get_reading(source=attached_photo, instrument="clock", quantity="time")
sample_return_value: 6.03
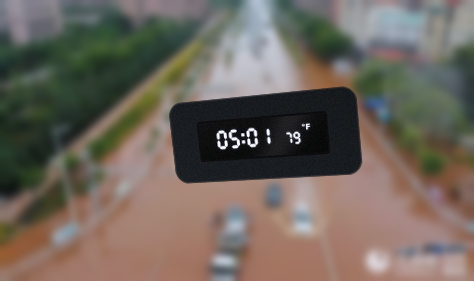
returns 5.01
